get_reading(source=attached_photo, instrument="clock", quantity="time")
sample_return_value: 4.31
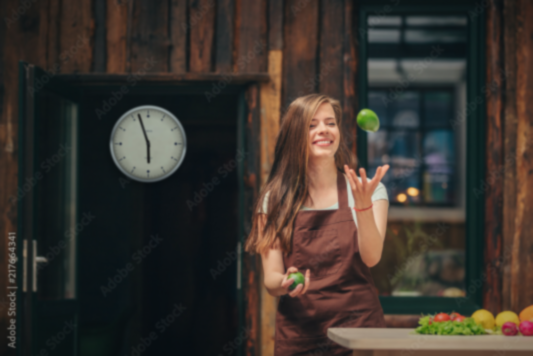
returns 5.57
